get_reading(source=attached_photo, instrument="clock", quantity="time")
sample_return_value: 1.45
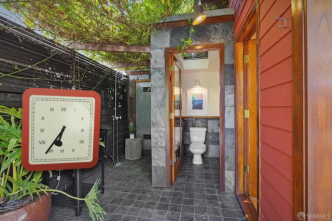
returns 6.36
